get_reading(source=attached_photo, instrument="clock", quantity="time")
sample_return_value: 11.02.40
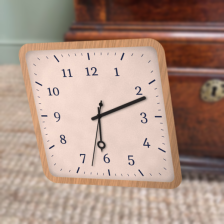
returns 6.11.33
